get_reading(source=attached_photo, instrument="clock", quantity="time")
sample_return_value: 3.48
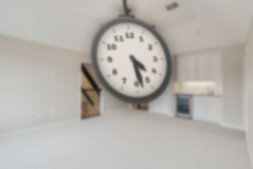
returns 4.28
